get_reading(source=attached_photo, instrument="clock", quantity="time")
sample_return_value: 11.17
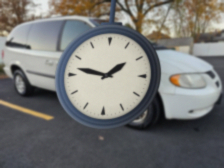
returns 1.47
